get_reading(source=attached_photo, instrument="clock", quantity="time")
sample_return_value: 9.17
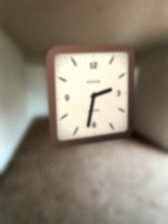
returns 2.32
